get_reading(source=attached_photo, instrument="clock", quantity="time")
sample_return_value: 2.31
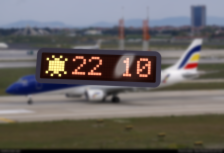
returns 22.10
